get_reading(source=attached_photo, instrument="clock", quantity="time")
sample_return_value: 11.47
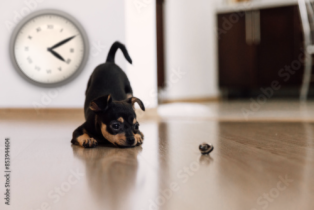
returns 4.10
